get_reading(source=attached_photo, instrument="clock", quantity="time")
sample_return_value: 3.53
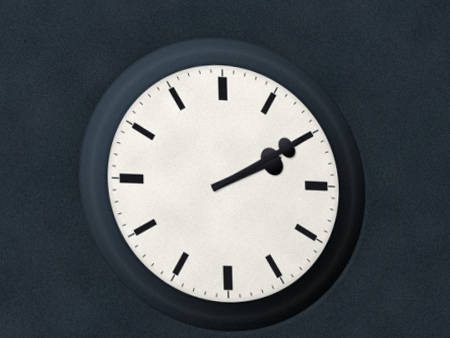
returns 2.10
